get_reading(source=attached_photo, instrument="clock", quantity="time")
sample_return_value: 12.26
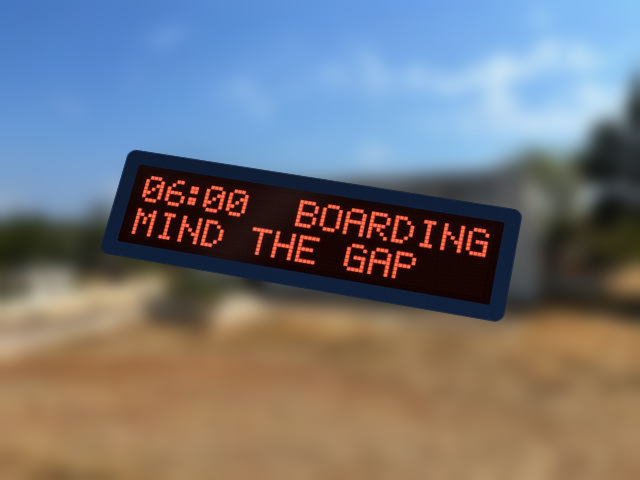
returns 6.00
